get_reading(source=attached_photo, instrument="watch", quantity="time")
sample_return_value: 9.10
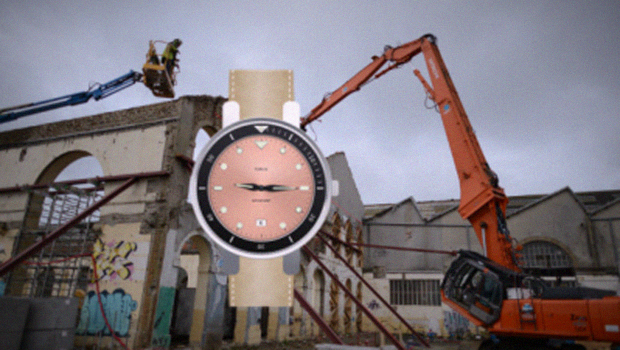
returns 9.15
